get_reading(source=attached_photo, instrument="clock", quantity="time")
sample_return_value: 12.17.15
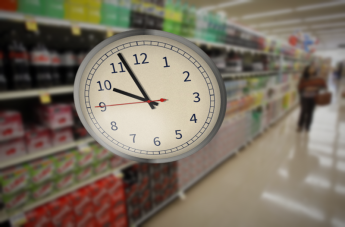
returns 9.56.45
